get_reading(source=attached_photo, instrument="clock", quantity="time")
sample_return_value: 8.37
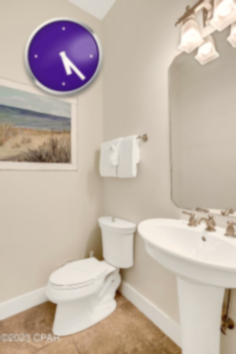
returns 5.23
